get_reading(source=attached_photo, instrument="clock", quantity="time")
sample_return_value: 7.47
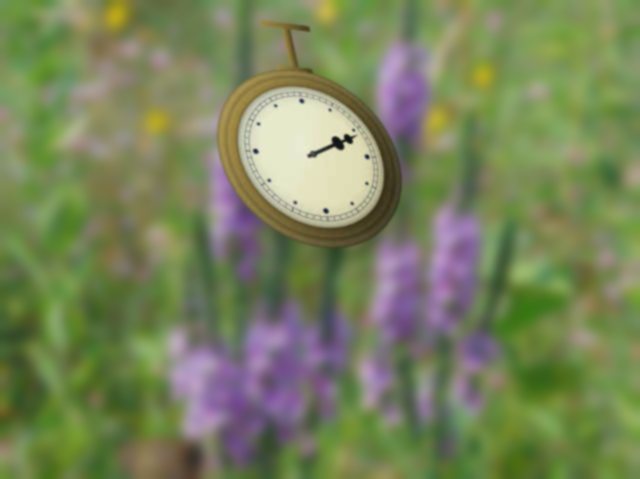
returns 2.11
